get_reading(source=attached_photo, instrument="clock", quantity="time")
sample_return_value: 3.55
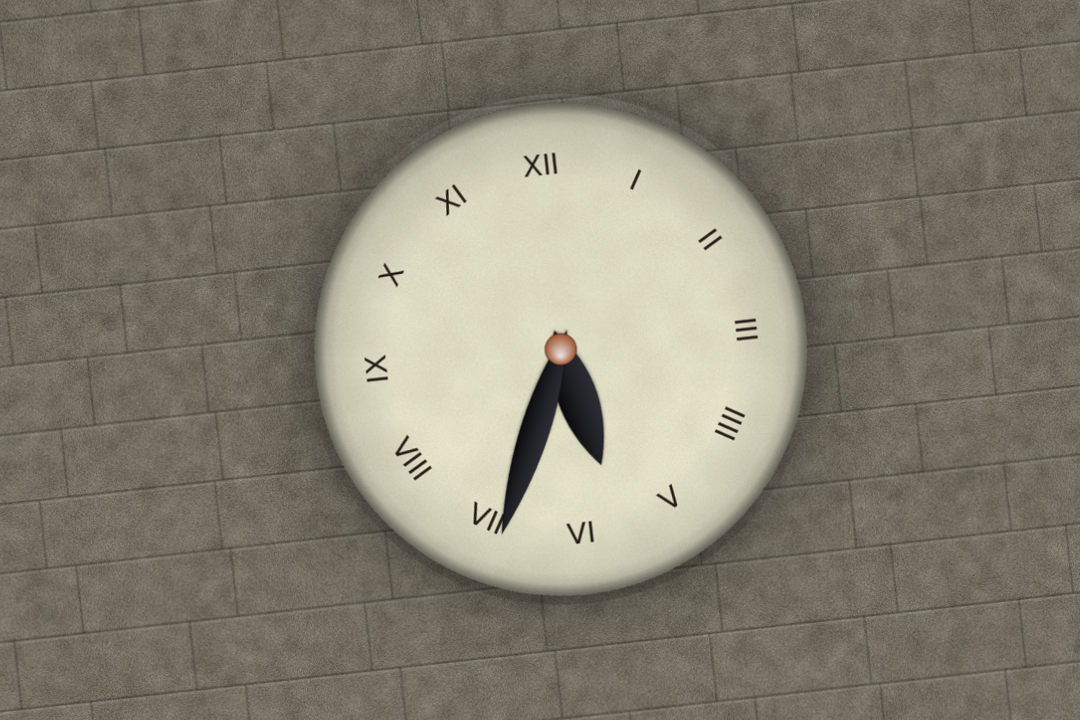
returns 5.34
